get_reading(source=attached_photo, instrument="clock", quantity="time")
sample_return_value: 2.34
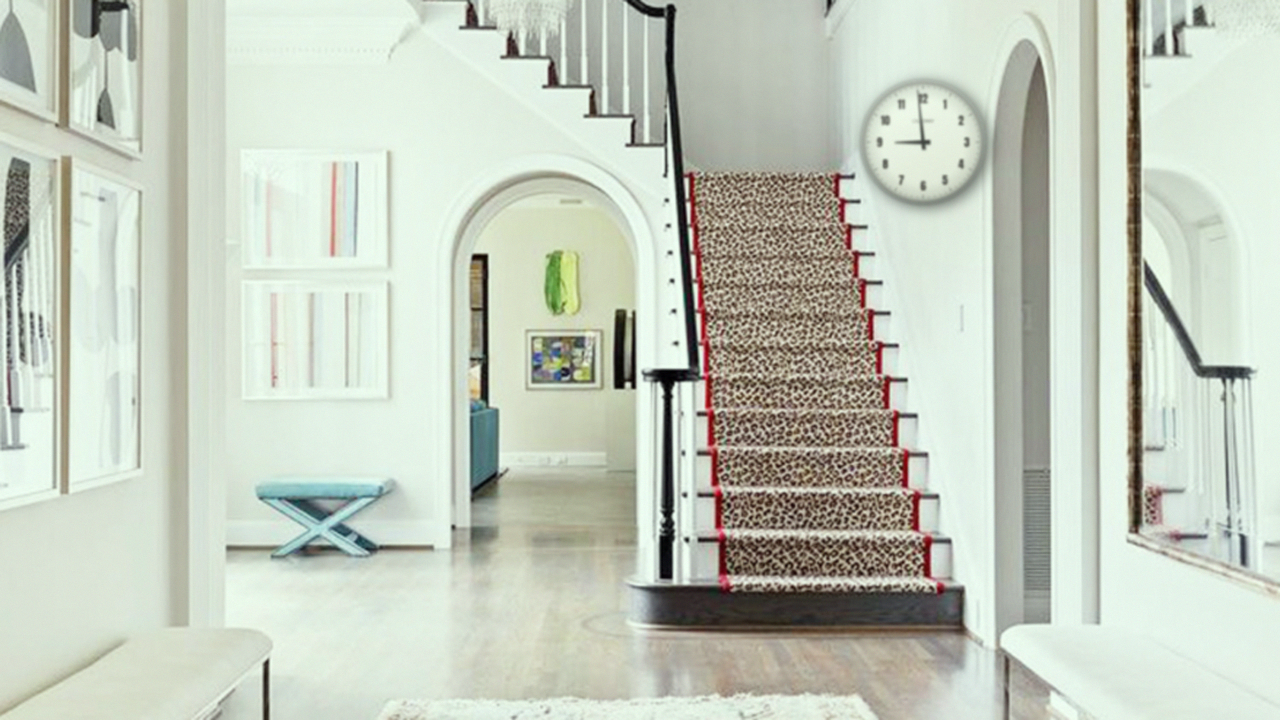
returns 8.59
